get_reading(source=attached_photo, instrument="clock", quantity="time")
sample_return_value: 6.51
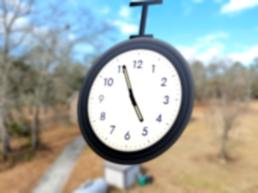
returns 4.56
